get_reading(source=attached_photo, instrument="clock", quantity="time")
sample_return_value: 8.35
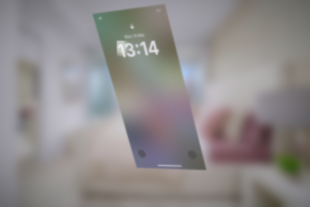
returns 13.14
